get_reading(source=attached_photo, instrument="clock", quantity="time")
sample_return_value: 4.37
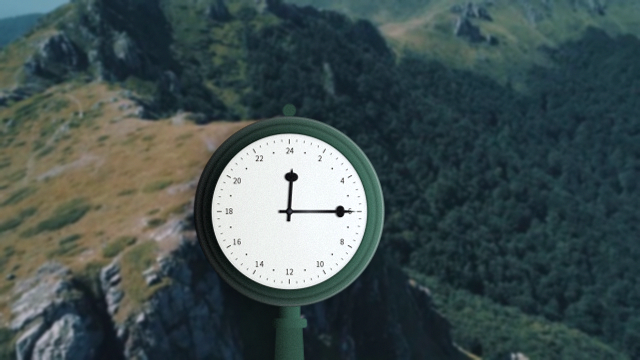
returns 0.15
